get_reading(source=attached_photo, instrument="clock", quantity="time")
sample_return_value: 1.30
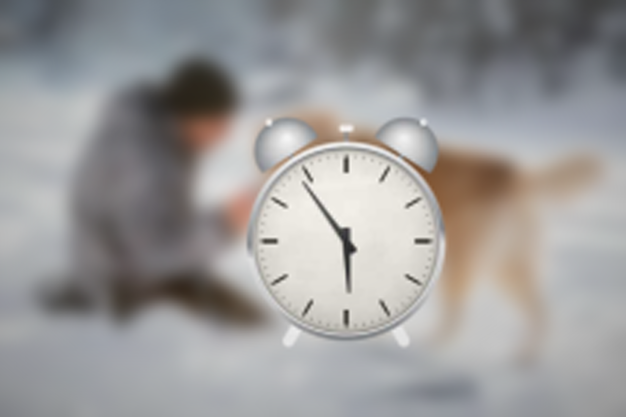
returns 5.54
